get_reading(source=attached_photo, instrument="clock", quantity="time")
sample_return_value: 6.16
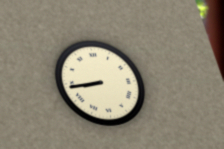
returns 8.44
